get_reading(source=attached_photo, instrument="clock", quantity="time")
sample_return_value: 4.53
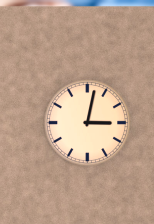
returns 3.02
